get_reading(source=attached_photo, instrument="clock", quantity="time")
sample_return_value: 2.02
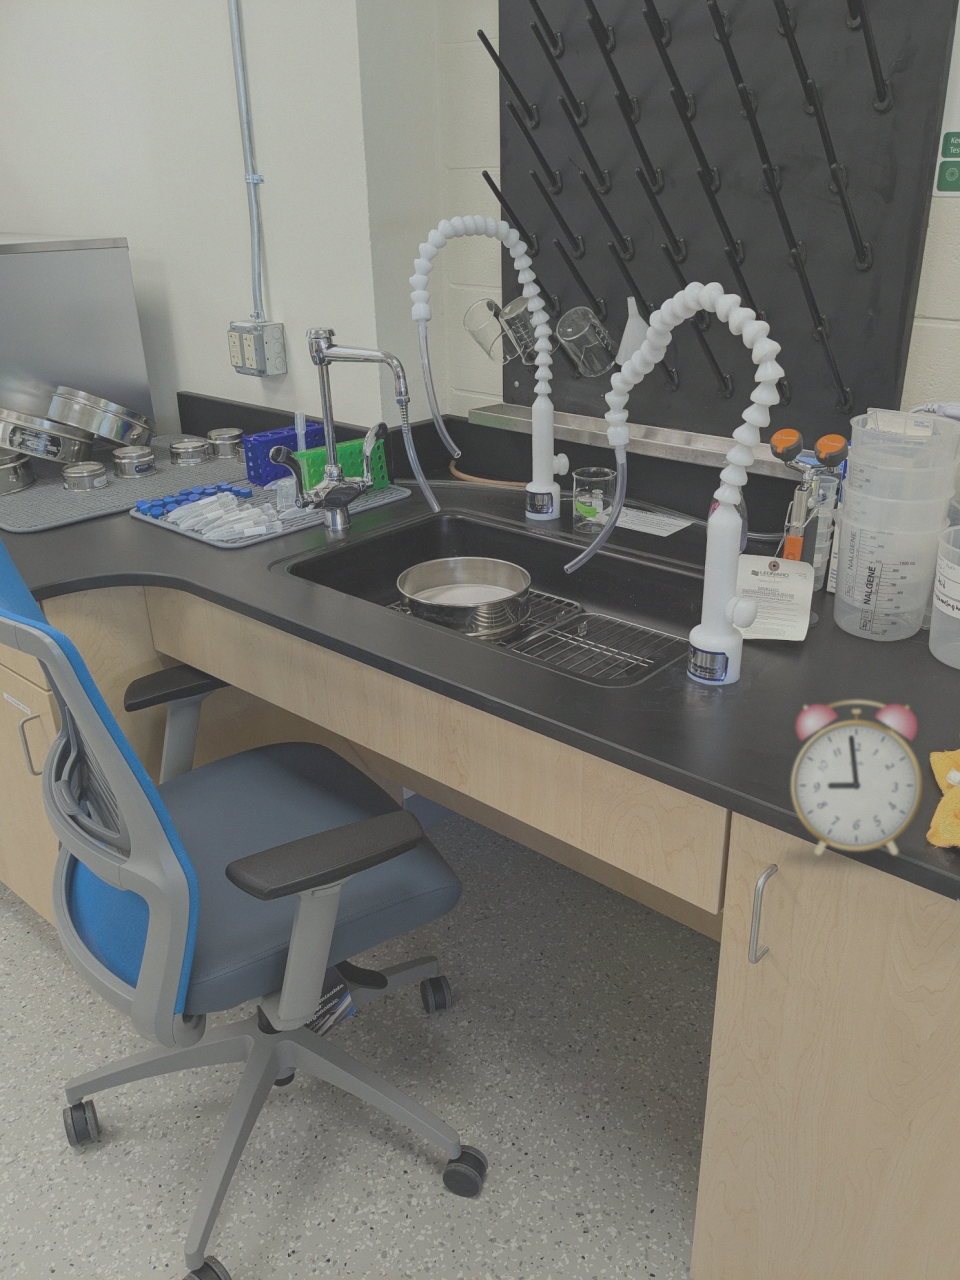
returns 8.59
